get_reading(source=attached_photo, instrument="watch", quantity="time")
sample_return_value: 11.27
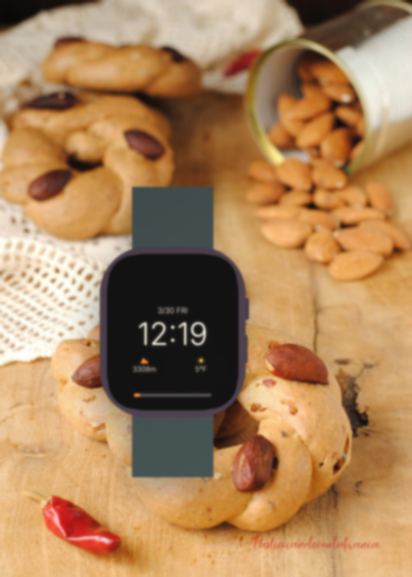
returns 12.19
